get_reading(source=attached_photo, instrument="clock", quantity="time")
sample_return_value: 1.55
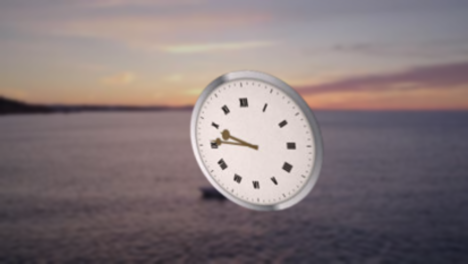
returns 9.46
